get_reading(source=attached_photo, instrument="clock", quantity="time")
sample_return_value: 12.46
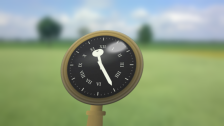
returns 11.25
